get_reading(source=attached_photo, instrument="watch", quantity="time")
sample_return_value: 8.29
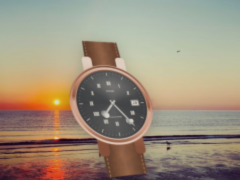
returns 7.24
